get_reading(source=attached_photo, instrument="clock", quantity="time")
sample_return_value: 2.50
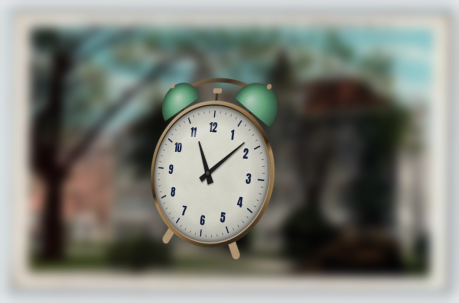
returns 11.08
